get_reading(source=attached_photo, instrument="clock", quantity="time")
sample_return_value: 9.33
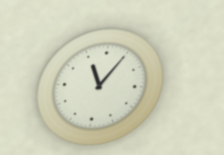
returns 11.05
